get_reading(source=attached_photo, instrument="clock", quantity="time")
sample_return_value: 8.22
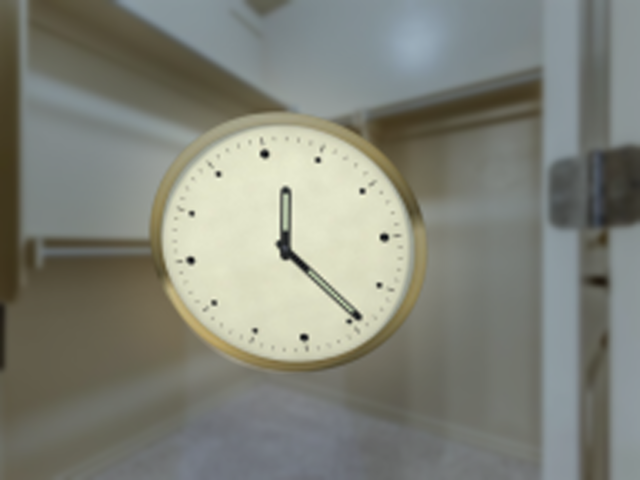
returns 12.24
